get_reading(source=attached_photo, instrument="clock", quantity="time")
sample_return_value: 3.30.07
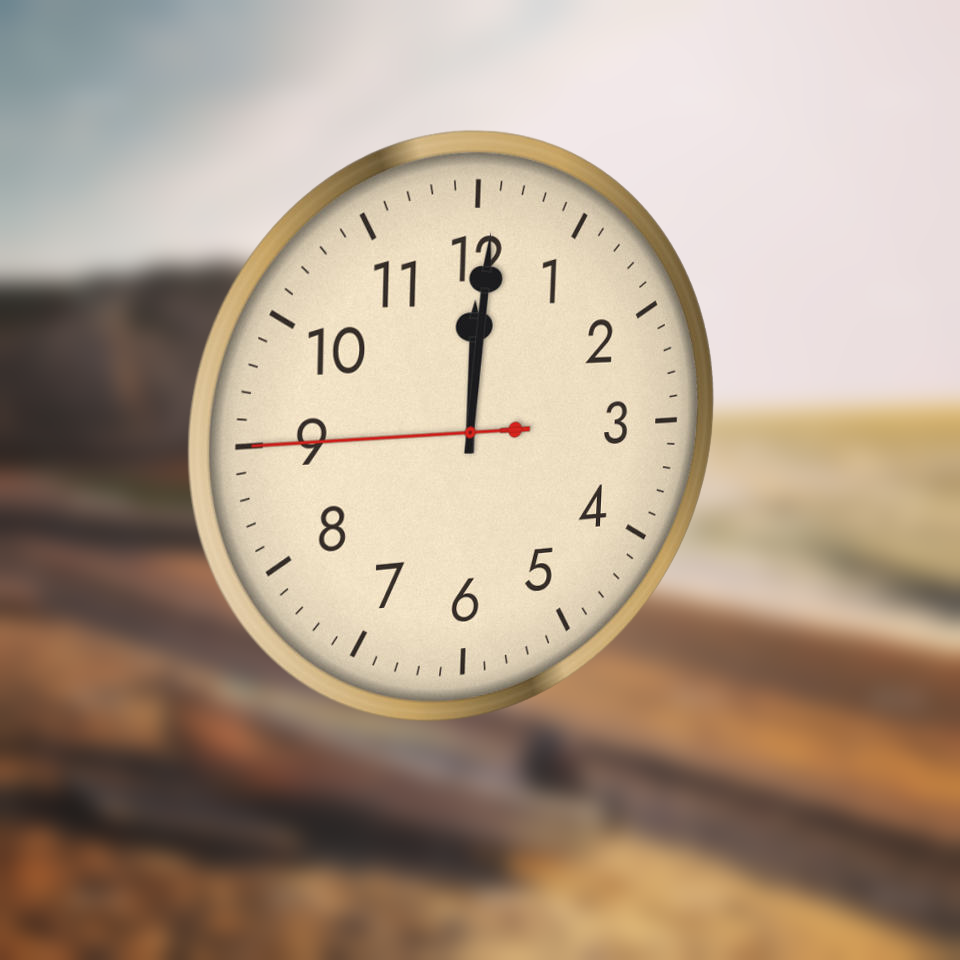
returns 12.00.45
